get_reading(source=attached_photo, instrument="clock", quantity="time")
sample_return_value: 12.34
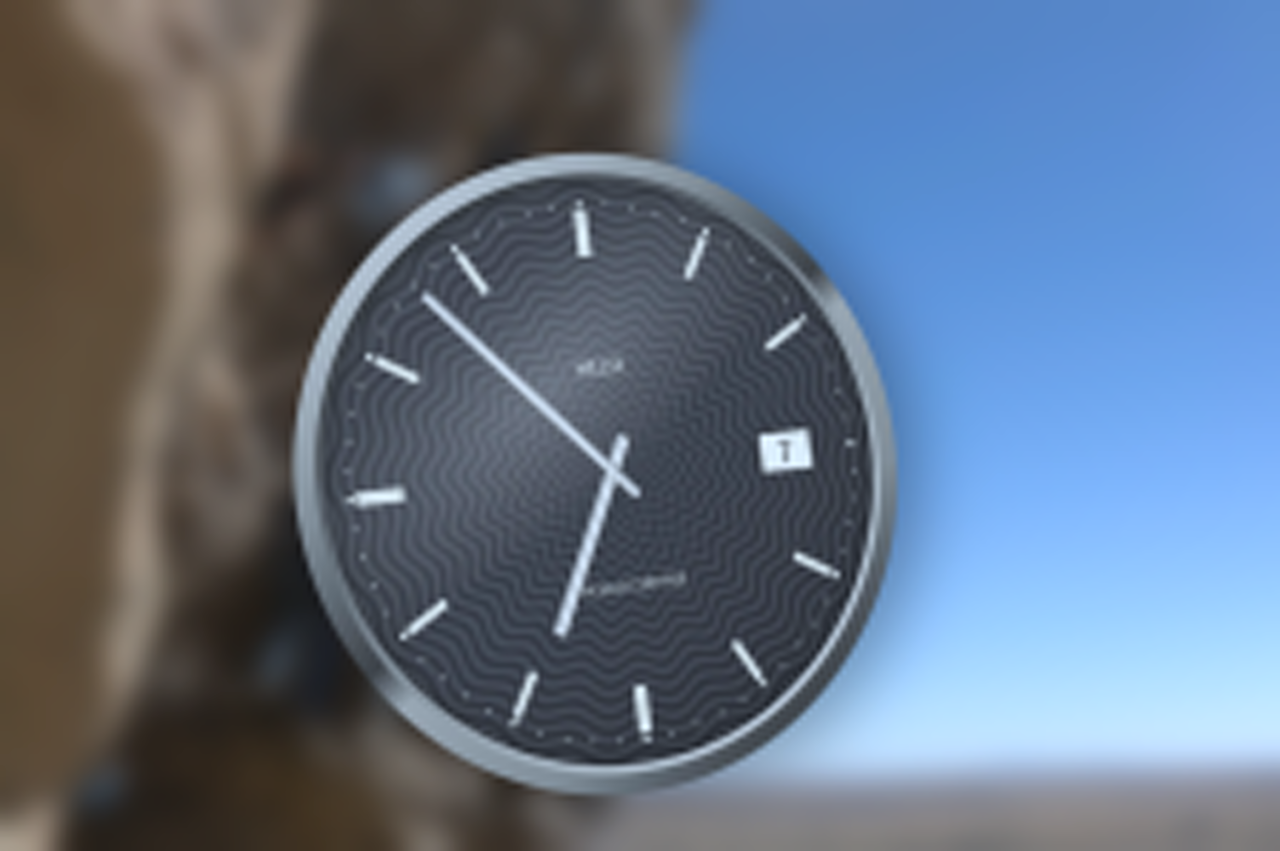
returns 6.53
